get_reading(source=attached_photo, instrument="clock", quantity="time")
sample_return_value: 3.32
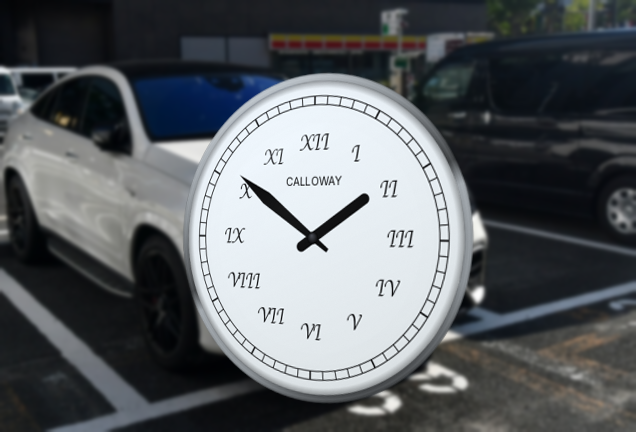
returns 1.51
